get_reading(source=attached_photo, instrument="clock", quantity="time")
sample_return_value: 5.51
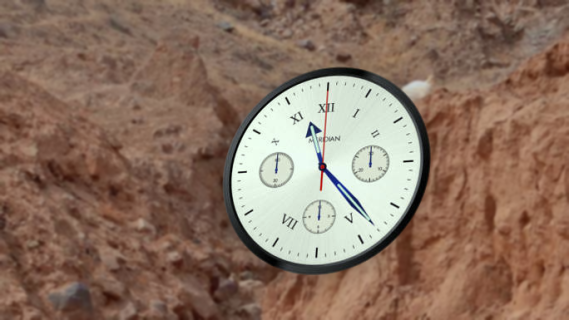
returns 11.23
